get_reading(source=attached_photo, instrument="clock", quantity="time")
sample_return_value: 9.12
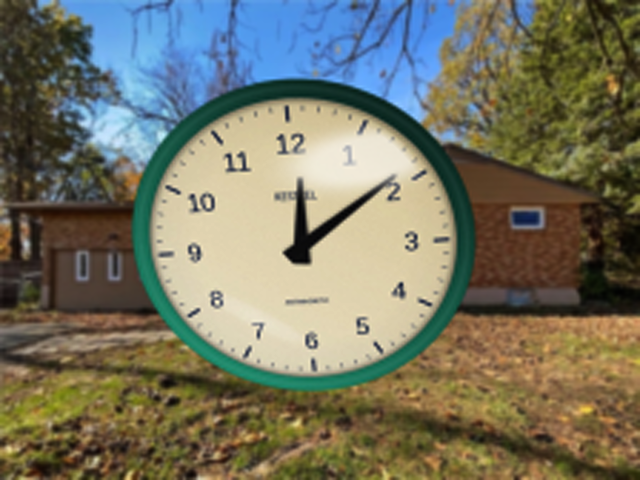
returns 12.09
